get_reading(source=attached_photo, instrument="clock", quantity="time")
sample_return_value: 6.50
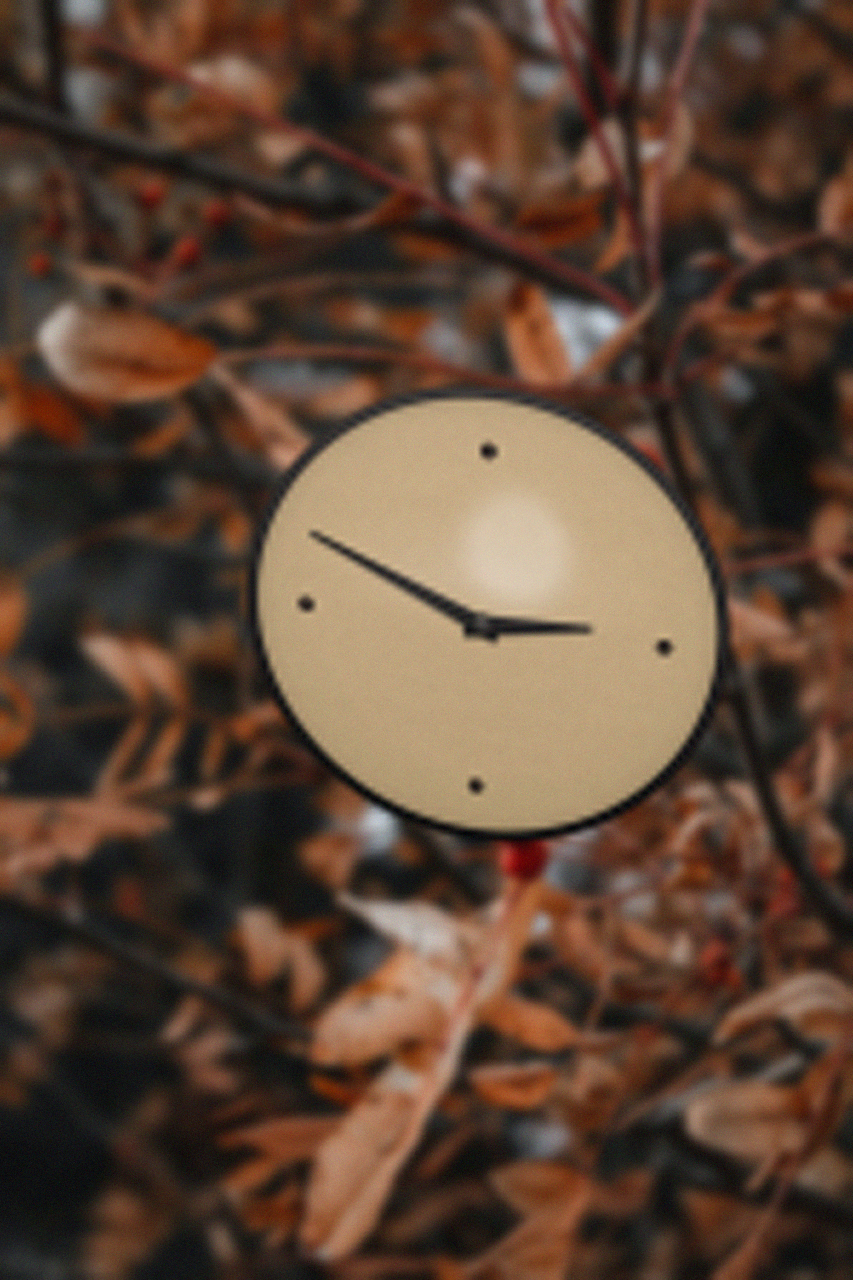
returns 2.49
